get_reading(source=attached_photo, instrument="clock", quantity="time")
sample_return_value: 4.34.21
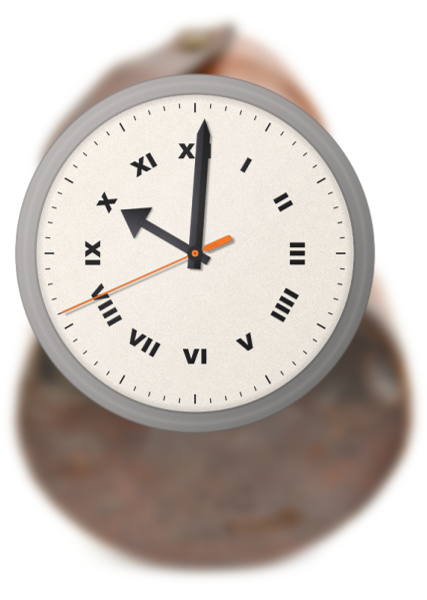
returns 10.00.41
